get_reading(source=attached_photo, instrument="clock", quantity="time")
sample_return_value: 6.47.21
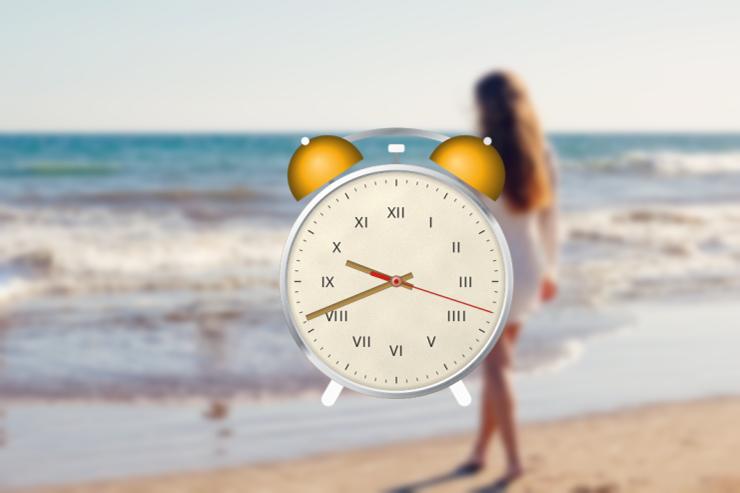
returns 9.41.18
